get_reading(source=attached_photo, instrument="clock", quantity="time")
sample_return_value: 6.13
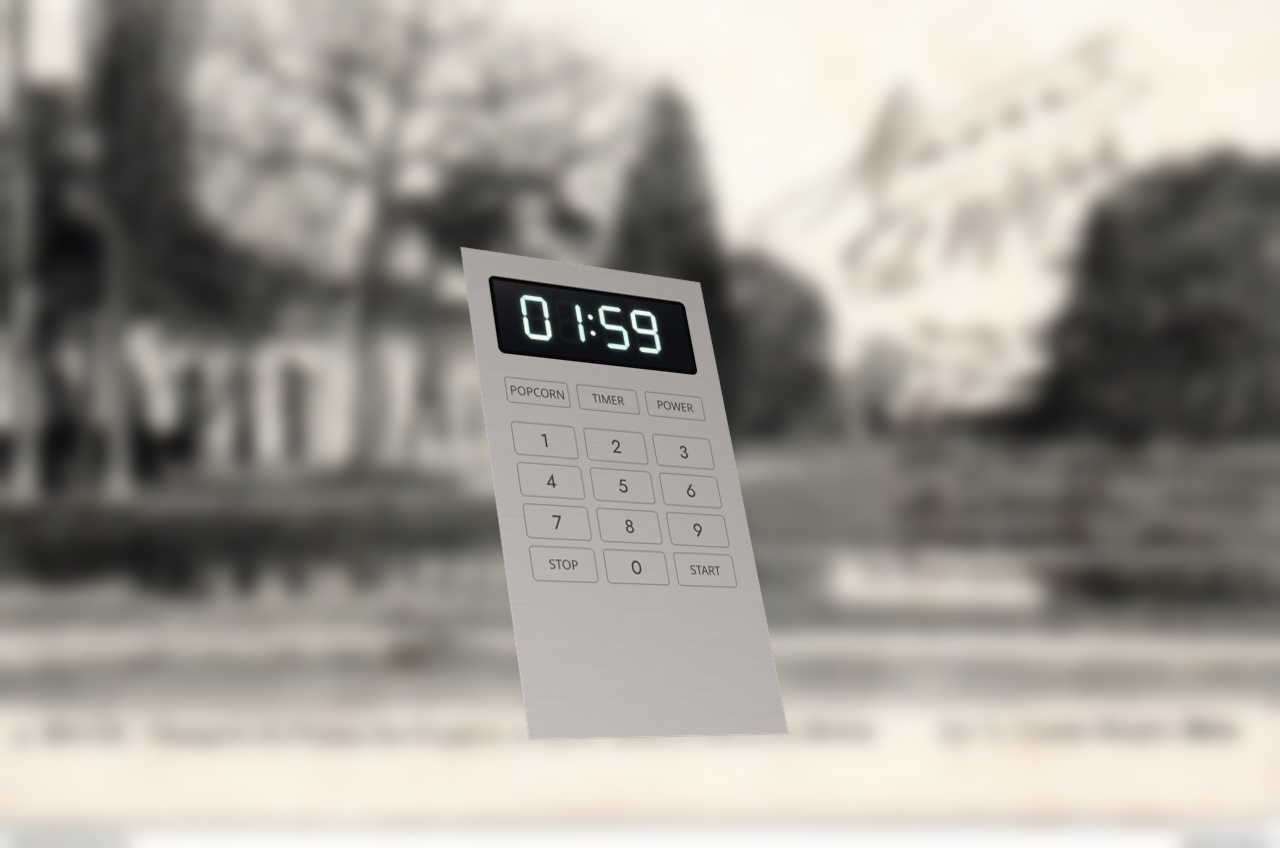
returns 1.59
